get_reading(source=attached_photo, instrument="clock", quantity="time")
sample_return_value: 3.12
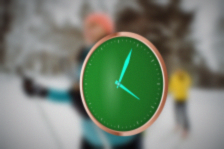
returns 4.04
